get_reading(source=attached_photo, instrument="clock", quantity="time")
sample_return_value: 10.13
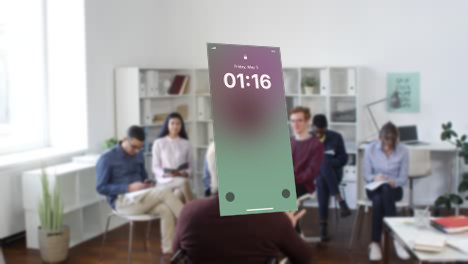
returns 1.16
